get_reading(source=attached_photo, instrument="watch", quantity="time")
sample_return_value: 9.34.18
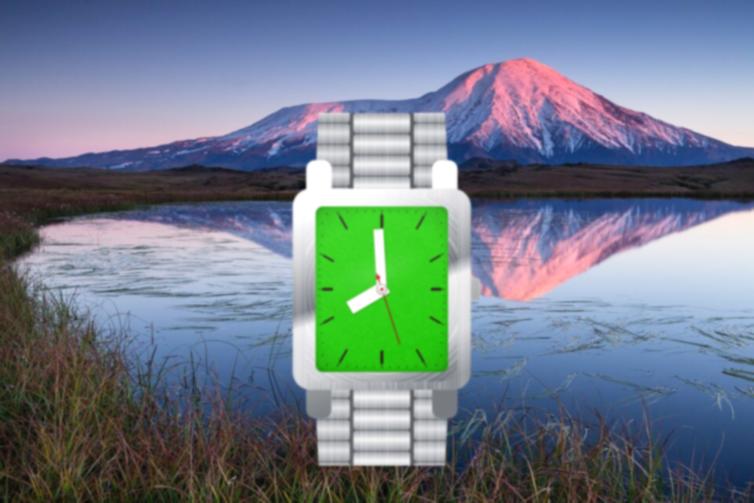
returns 7.59.27
